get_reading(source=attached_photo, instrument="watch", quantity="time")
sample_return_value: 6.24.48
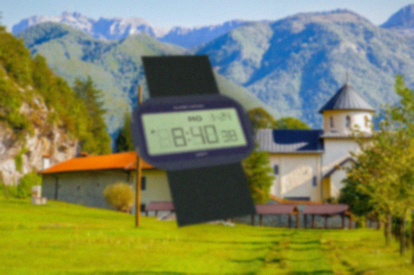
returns 8.40.38
